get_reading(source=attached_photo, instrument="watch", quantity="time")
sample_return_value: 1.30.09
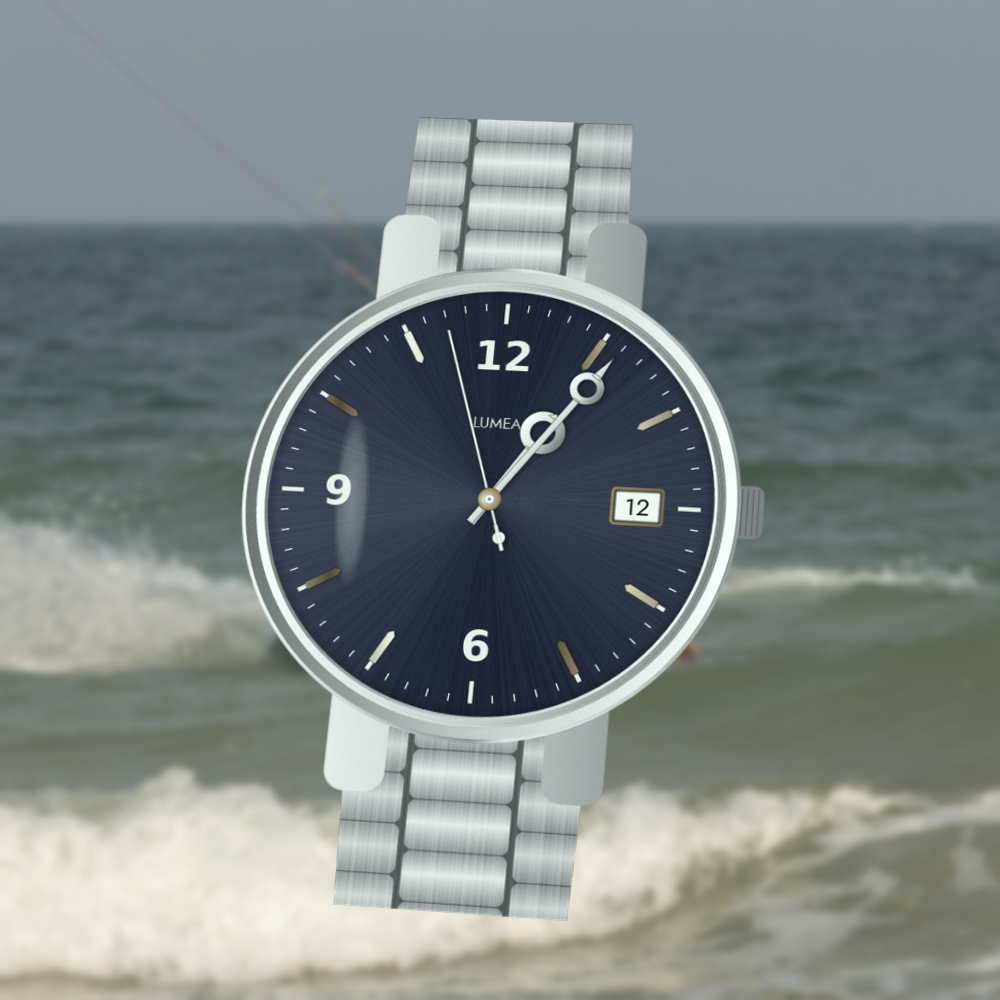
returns 1.05.57
